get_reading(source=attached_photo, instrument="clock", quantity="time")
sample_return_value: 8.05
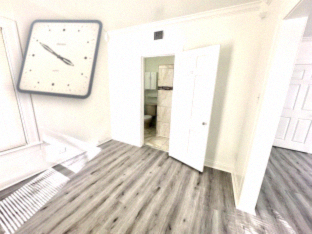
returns 3.50
